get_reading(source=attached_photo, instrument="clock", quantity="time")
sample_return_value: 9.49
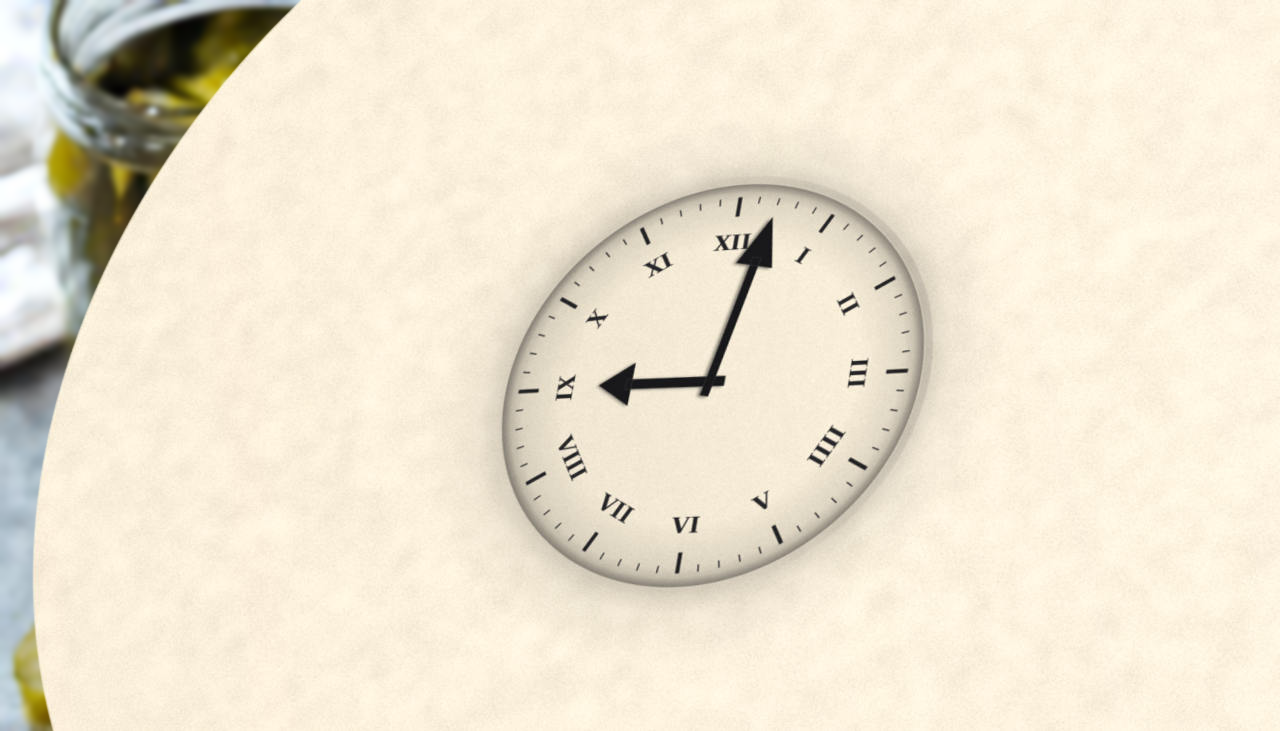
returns 9.02
